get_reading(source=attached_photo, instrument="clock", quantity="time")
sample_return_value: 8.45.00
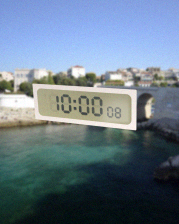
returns 10.00.08
